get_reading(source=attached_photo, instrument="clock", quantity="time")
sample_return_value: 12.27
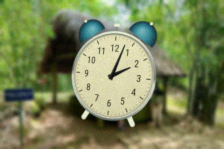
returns 2.03
